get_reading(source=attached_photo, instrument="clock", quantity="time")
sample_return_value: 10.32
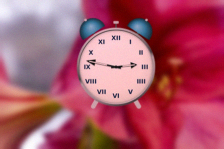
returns 2.47
